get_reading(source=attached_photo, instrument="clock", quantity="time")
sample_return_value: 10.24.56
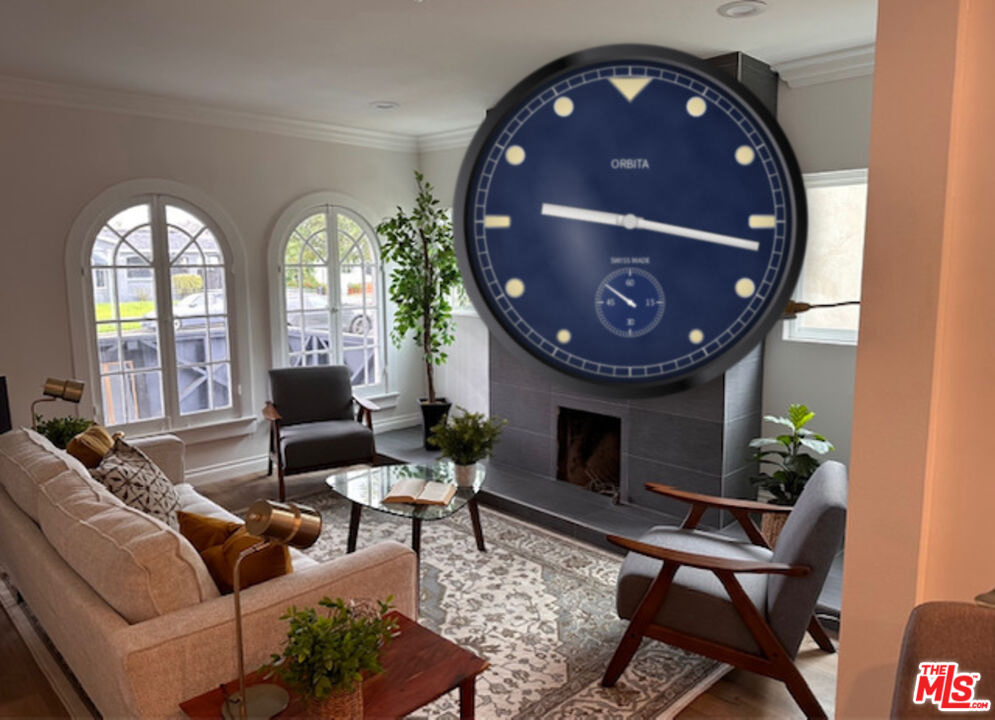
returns 9.16.51
